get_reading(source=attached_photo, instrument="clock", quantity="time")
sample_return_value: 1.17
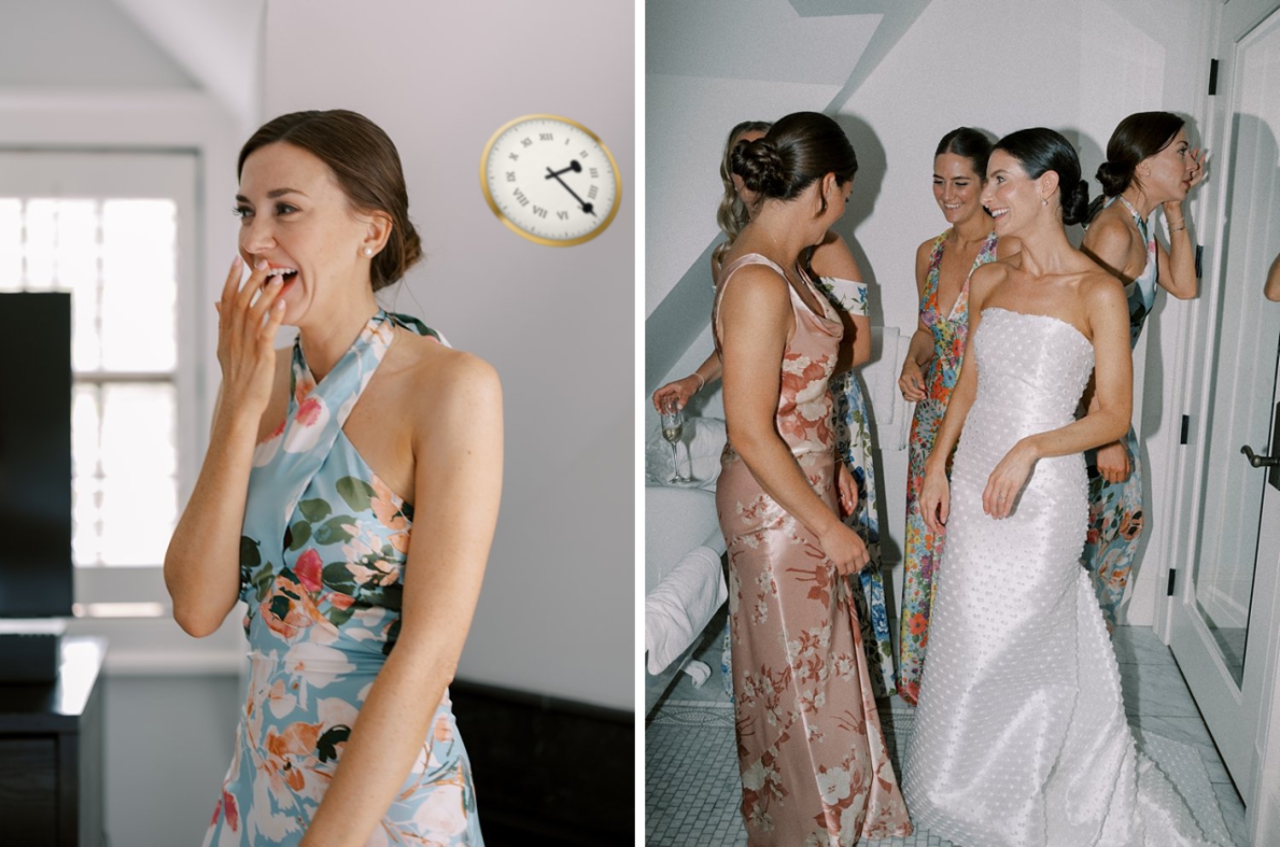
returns 2.24
